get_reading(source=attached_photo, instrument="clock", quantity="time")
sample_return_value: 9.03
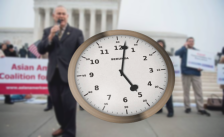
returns 5.02
